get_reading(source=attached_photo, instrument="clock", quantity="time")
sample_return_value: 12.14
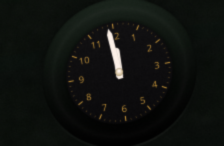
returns 11.59
